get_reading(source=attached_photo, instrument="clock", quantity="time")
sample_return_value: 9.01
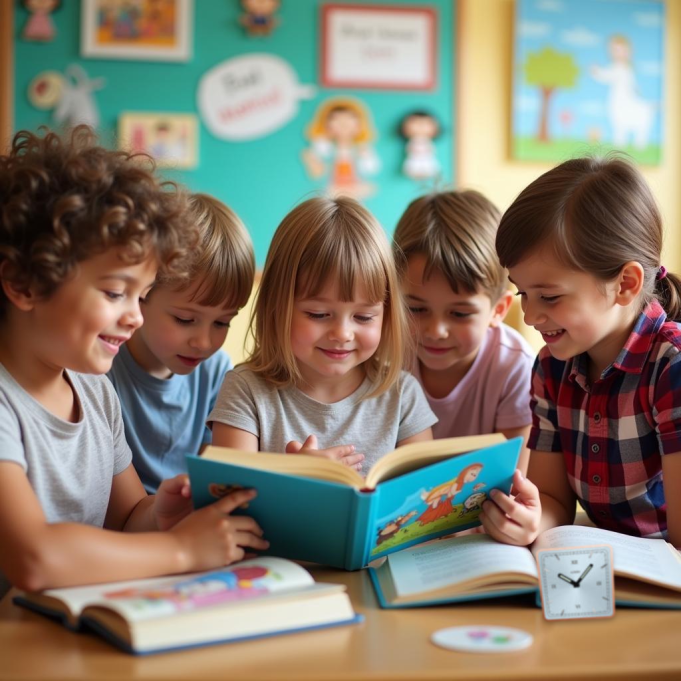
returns 10.07
